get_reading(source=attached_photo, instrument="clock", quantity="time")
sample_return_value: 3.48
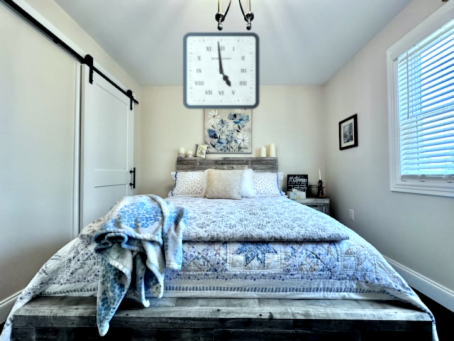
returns 4.59
